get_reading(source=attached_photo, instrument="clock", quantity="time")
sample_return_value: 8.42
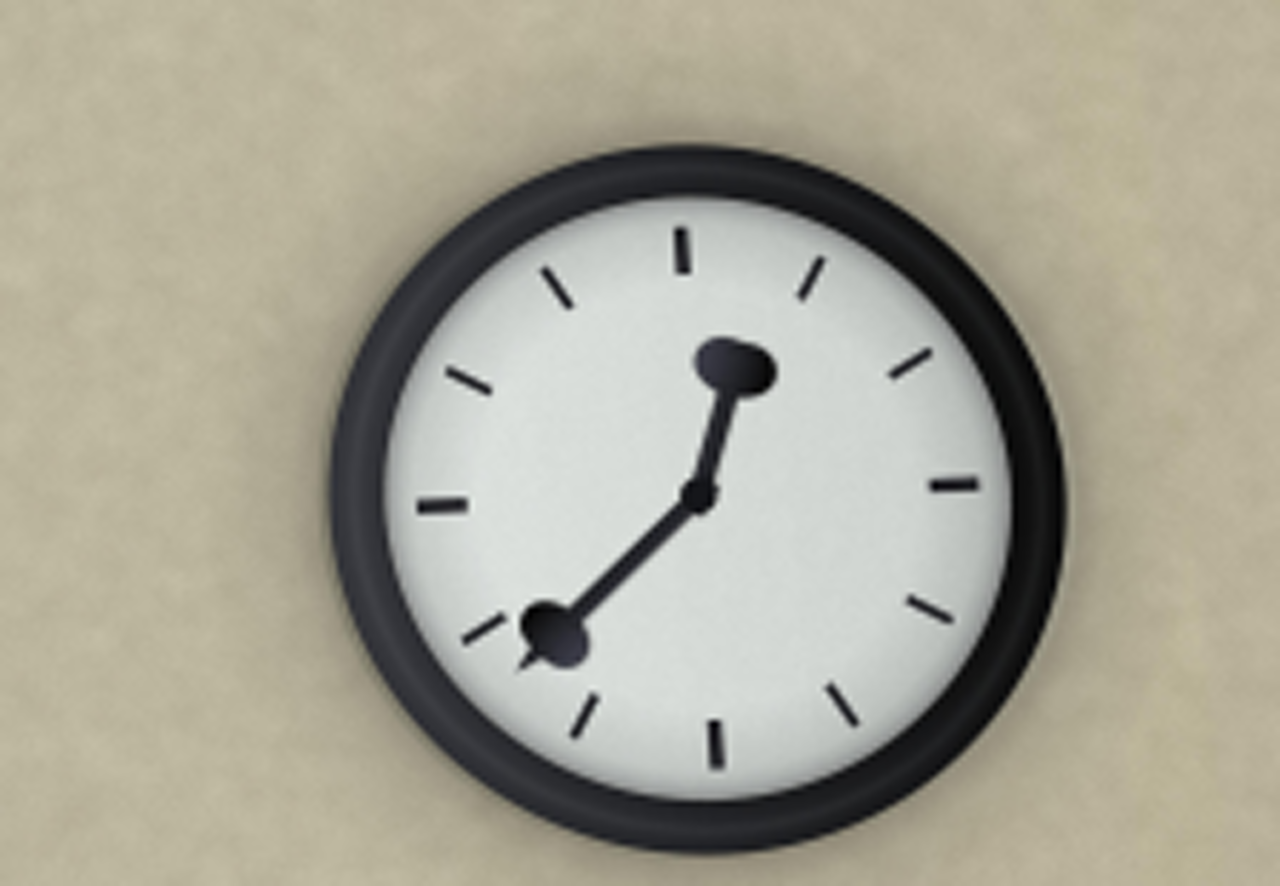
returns 12.38
